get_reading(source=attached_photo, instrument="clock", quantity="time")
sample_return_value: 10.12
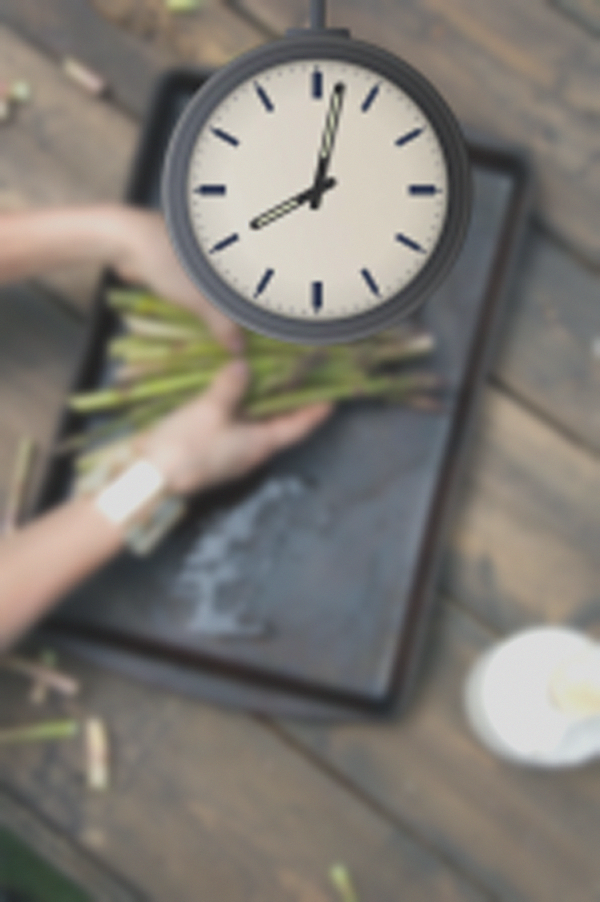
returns 8.02
